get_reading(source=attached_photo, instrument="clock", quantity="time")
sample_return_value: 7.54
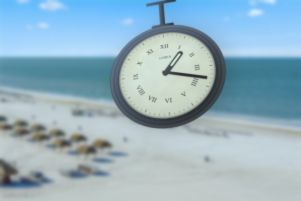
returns 1.18
